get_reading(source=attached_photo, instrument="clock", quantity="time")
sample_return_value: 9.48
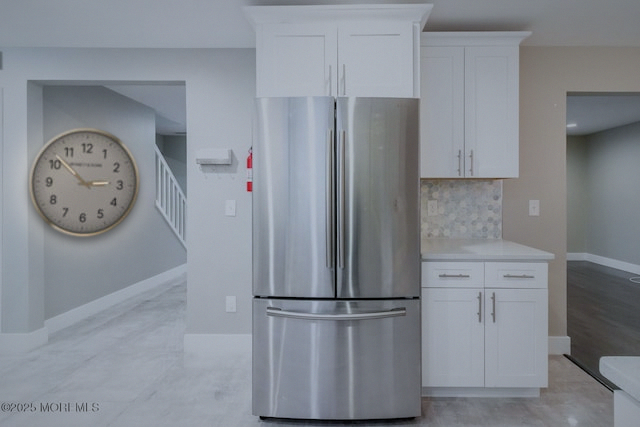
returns 2.52
